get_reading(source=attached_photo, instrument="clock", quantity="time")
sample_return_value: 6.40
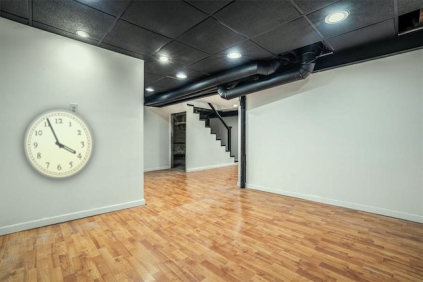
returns 3.56
